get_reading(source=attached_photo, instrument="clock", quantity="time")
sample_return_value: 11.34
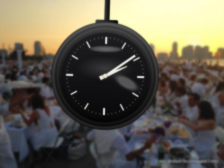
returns 2.09
